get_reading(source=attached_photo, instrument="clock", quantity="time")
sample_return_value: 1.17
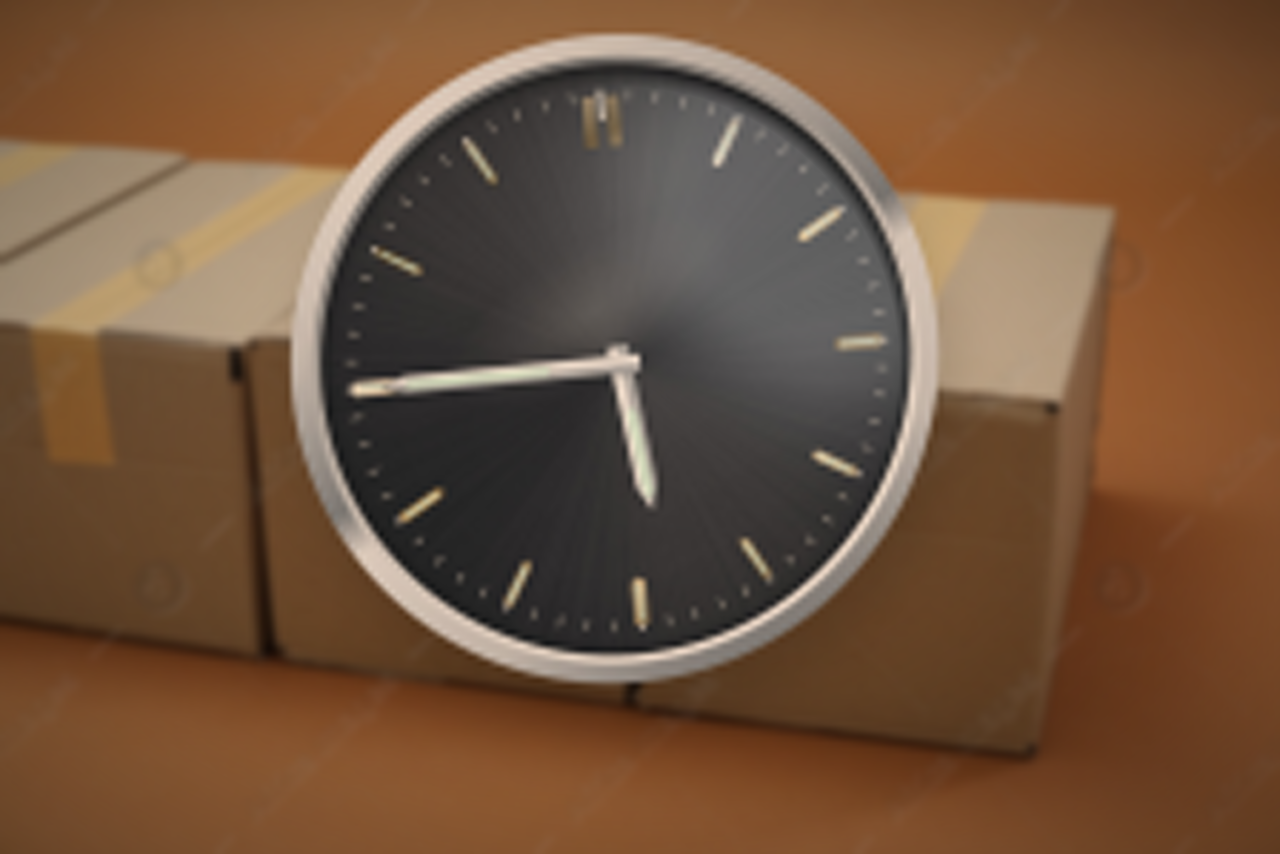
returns 5.45
